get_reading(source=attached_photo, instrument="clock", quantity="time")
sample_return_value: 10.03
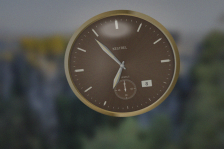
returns 6.54
